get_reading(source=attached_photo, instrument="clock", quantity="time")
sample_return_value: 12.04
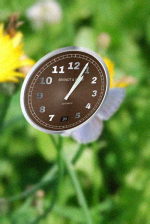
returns 1.04
